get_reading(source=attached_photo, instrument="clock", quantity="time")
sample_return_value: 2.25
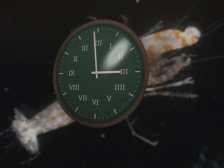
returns 2.59
